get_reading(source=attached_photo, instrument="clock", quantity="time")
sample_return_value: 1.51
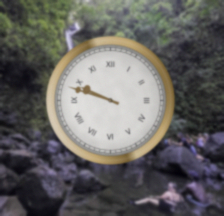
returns 9.48
